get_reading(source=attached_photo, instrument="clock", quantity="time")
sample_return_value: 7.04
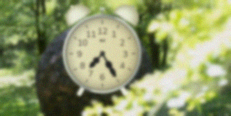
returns 7.25
